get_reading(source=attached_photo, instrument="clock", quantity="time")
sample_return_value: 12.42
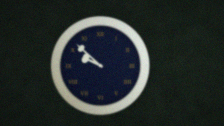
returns 9.52
